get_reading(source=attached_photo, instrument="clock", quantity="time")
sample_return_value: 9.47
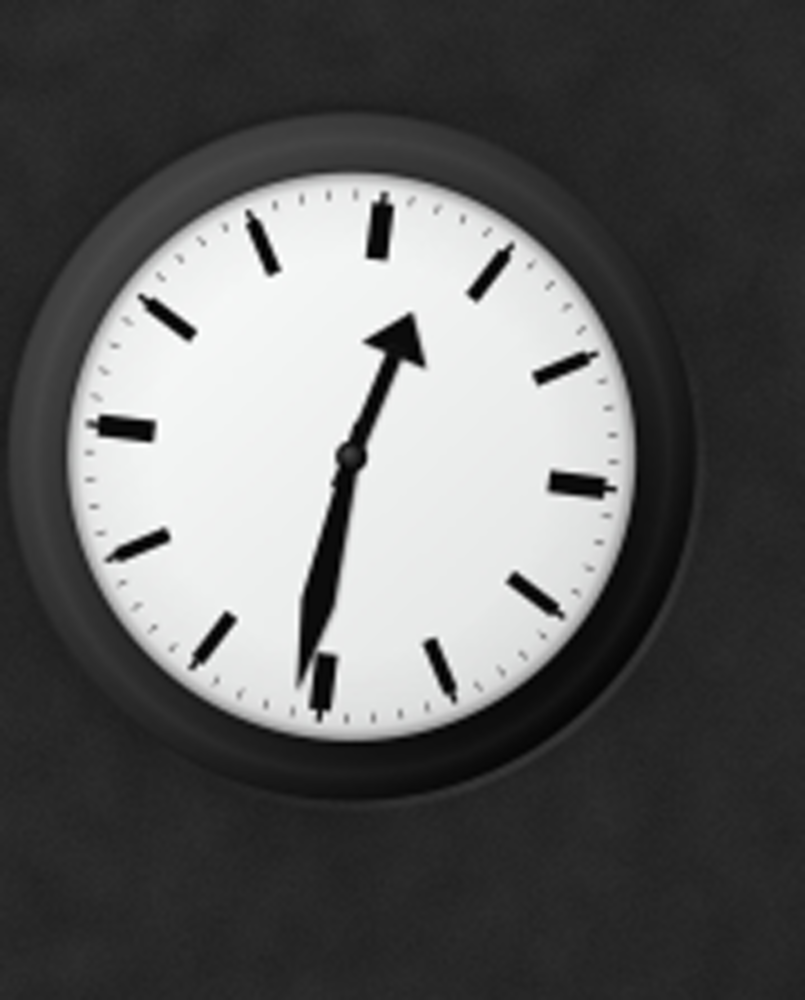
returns 12.31
